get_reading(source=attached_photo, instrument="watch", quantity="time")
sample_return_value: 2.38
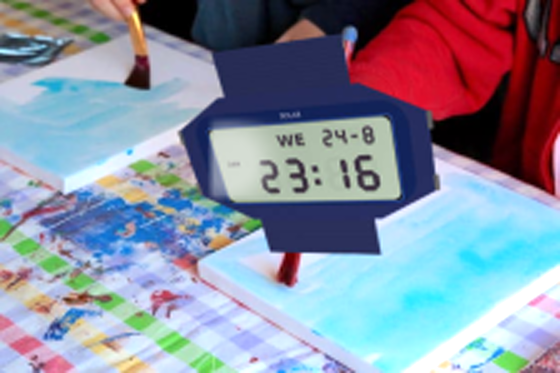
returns 23.16
